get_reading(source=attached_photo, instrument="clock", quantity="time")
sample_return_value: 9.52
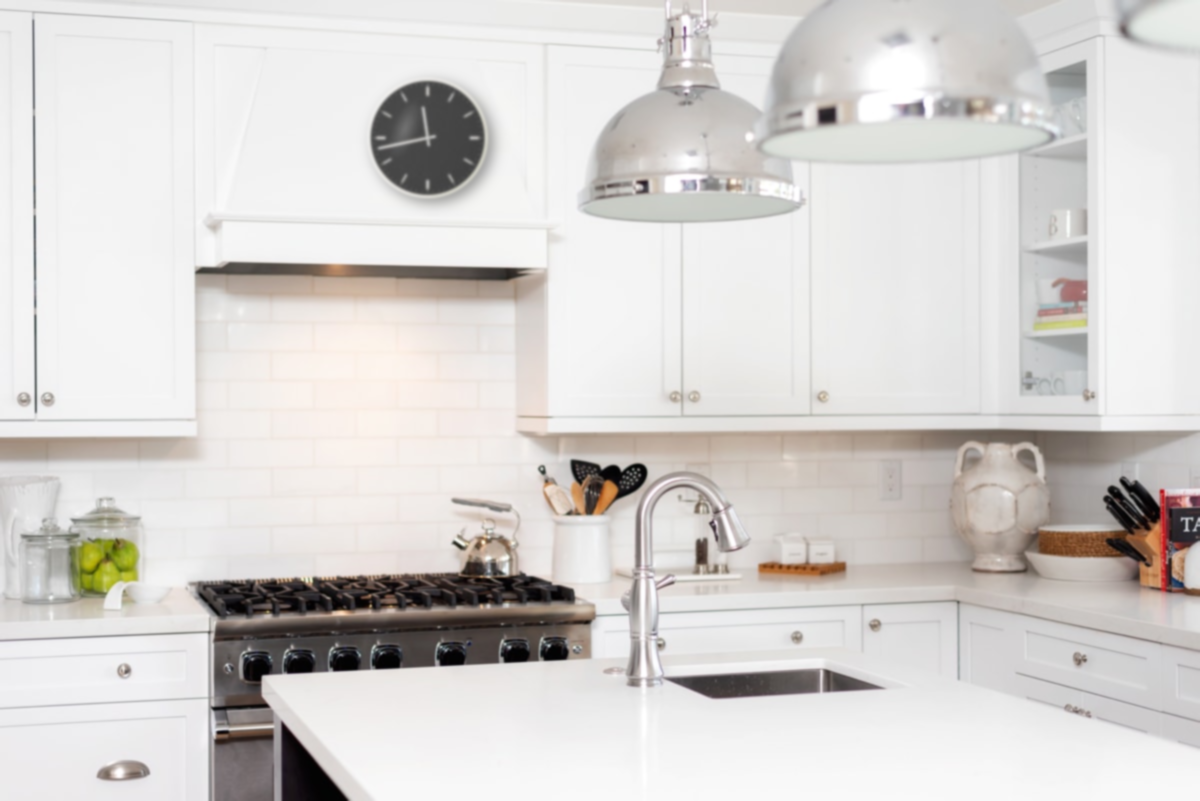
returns 11.43
